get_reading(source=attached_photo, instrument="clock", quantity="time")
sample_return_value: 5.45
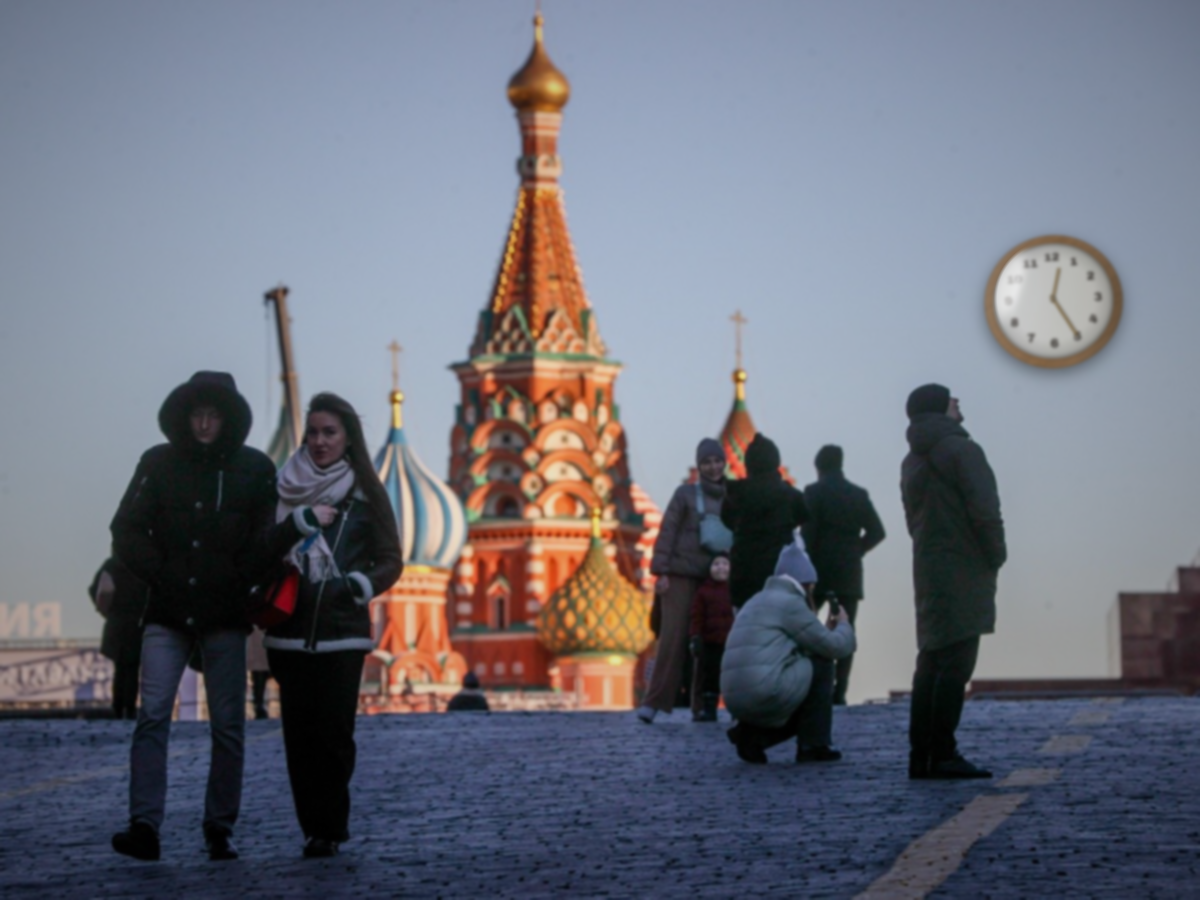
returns 12.25
